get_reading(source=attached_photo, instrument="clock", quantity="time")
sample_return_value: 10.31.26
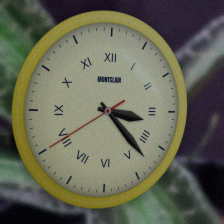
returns 3.22.40
